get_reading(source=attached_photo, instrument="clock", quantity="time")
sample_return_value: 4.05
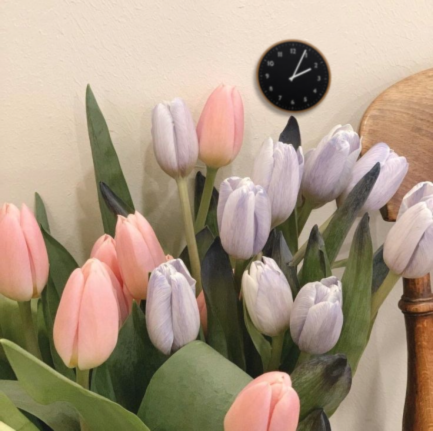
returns 2.04
